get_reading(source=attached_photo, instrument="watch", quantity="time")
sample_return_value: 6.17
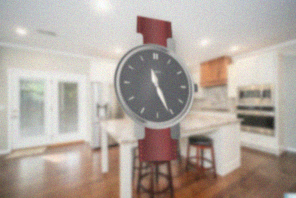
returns 11.26
